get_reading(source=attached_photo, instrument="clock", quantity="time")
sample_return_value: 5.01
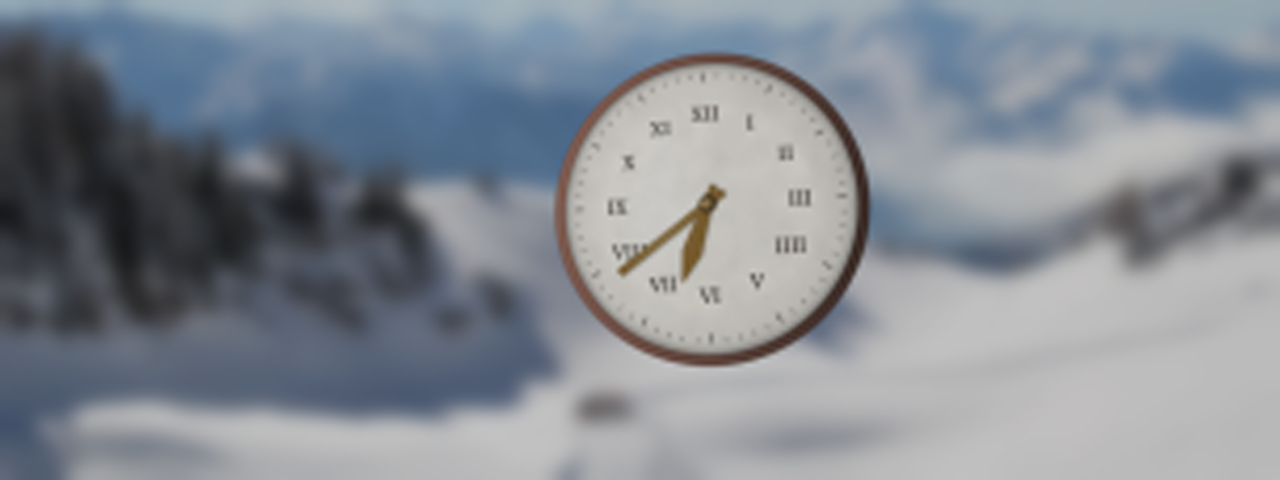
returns 6.39
